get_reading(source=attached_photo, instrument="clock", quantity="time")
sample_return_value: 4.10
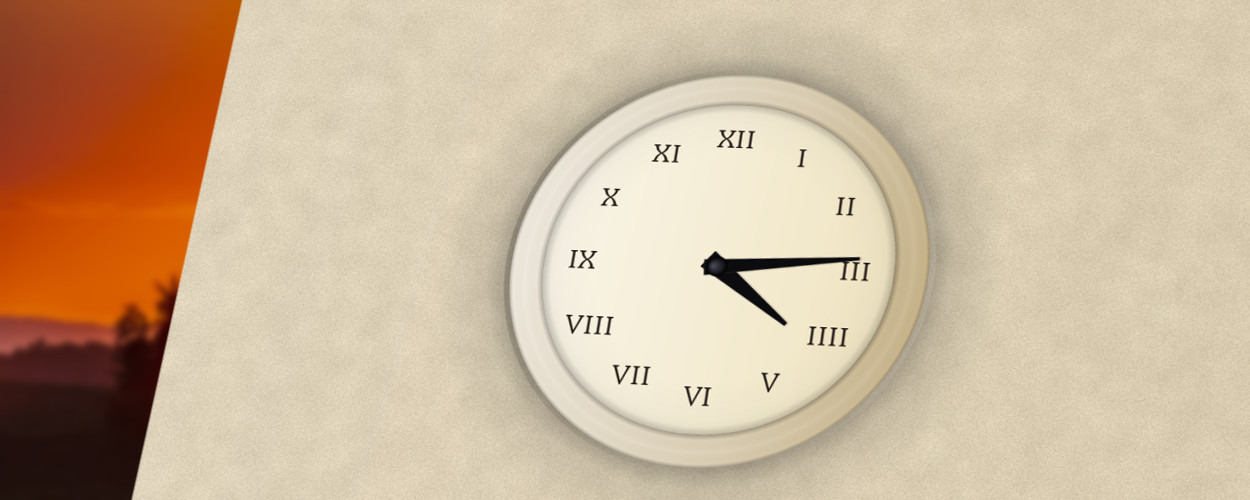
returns 4.14
